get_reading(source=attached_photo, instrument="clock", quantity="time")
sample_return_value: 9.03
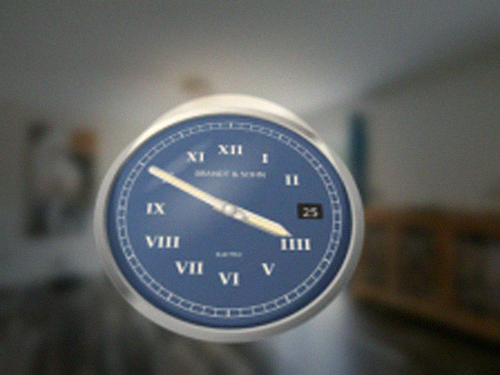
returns 3.50
